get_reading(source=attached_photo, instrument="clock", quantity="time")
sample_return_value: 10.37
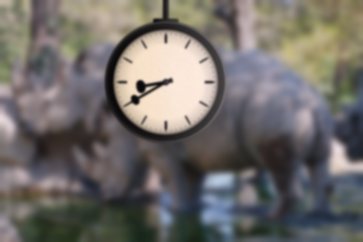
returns 8.40
